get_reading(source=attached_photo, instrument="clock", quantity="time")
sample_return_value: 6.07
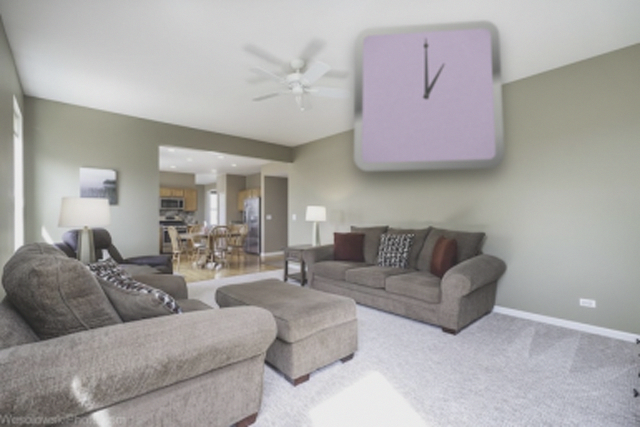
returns 1.00
